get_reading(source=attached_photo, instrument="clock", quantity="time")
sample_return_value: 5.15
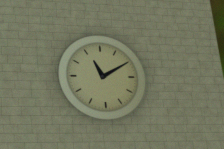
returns 11.10
